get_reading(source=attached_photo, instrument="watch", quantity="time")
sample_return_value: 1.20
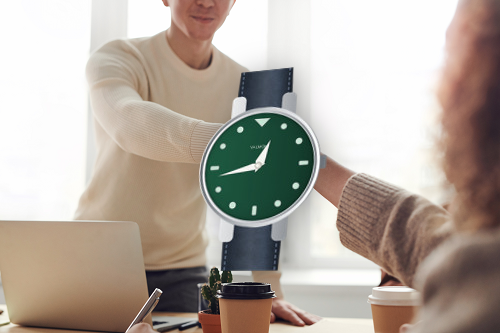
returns 12.43
